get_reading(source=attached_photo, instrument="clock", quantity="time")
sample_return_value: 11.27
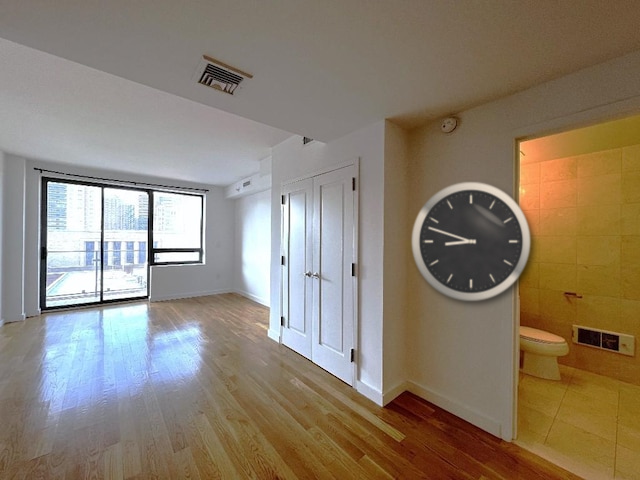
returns 8.48
